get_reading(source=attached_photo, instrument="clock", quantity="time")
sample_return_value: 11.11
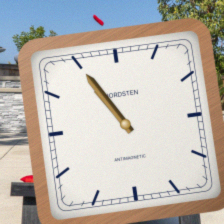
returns 10.55
